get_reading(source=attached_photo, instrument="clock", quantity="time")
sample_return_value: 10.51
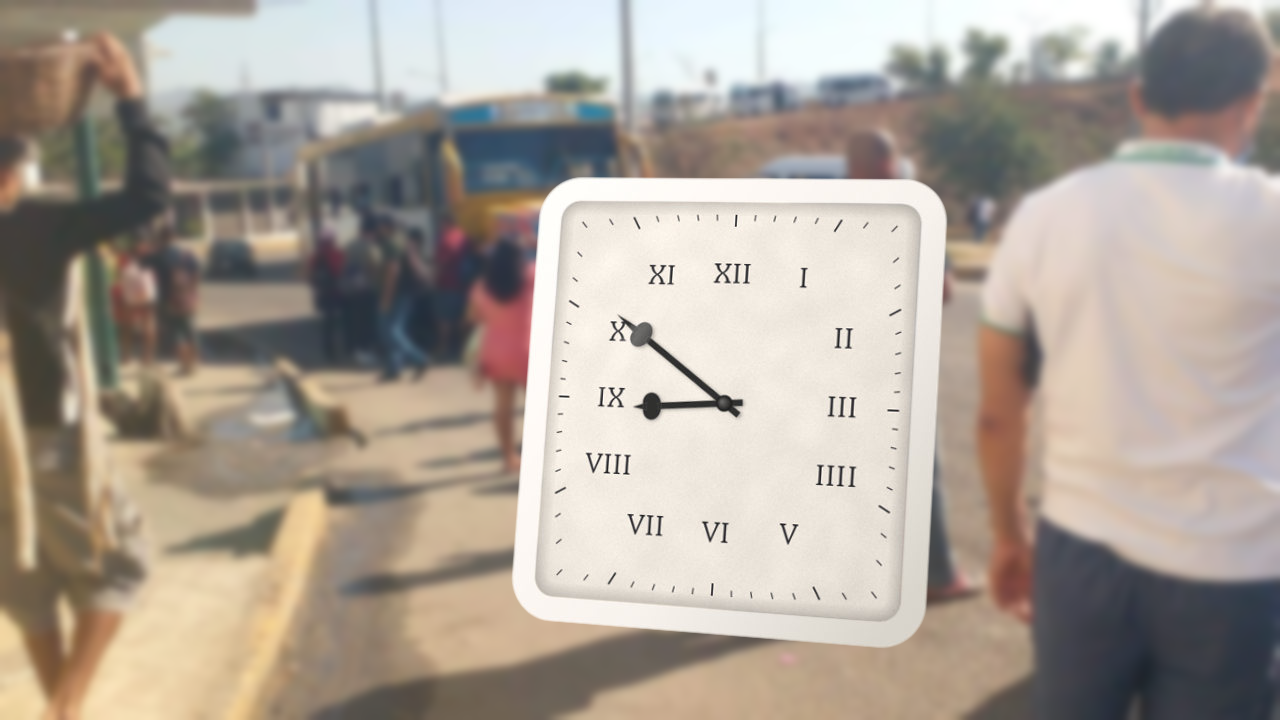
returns 8.51
